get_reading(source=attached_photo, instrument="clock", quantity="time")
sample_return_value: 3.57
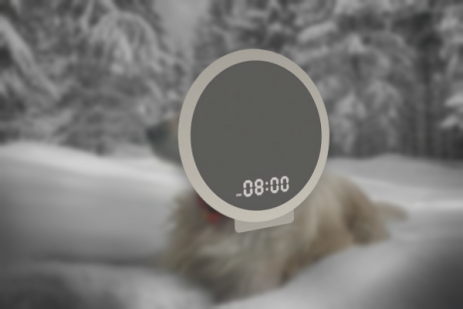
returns 8.00
